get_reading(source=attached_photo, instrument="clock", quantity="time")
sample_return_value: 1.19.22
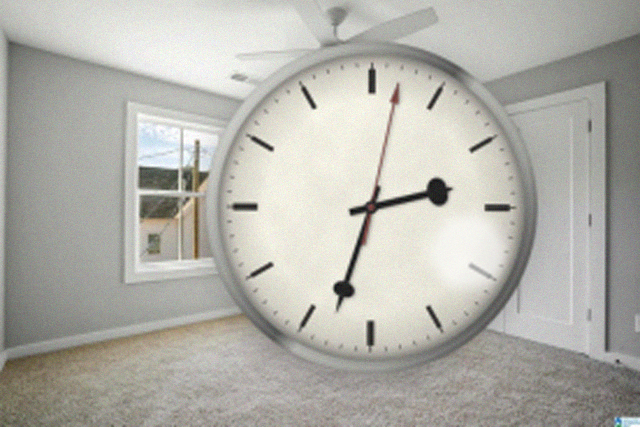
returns 2.33.02
